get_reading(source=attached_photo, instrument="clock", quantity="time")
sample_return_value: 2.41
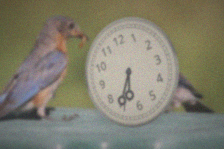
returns 6.36
